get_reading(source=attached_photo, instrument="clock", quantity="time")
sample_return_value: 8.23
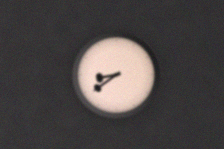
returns 8.39
